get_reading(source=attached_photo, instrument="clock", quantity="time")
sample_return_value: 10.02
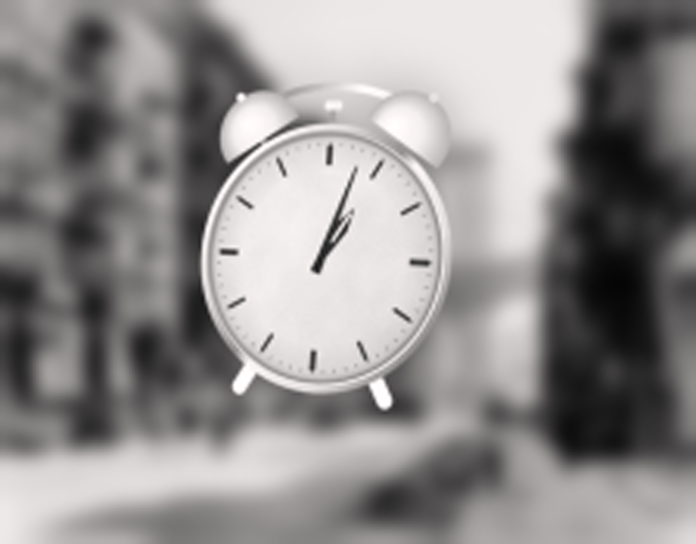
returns 1.03
